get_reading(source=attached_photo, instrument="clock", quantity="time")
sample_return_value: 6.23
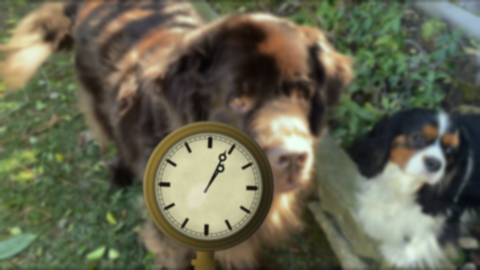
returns 1.04
